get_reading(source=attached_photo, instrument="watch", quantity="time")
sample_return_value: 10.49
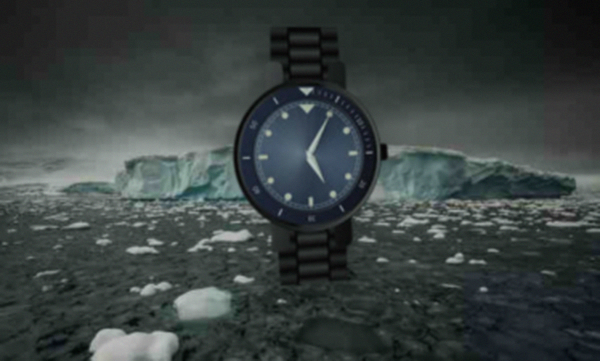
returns 5.05
